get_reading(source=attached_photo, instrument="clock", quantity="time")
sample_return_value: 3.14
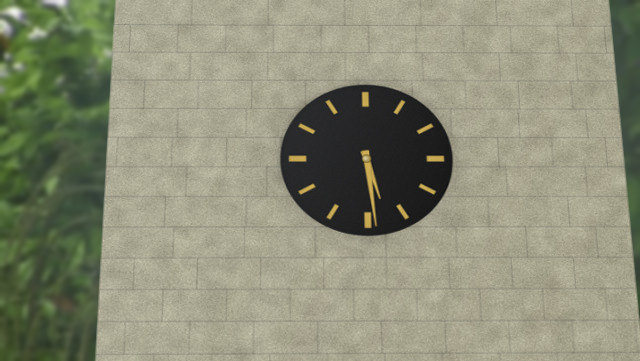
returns 5.29
